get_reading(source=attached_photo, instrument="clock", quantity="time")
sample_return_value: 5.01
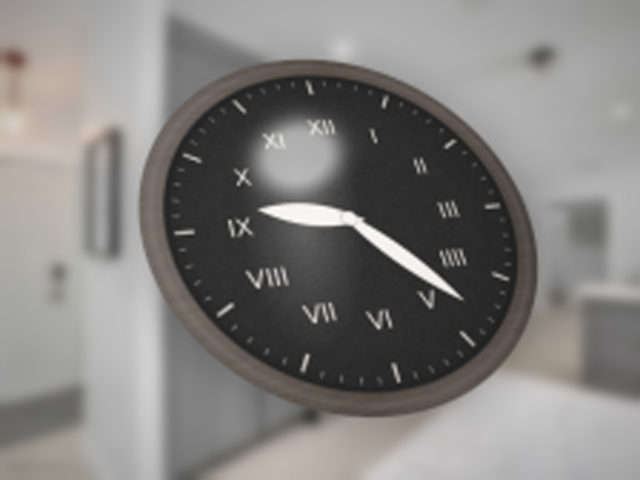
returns 9.23
